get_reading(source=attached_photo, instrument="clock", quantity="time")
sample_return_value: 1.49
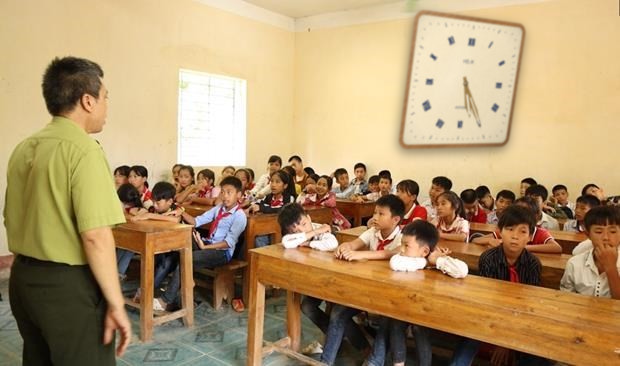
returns 5.25
